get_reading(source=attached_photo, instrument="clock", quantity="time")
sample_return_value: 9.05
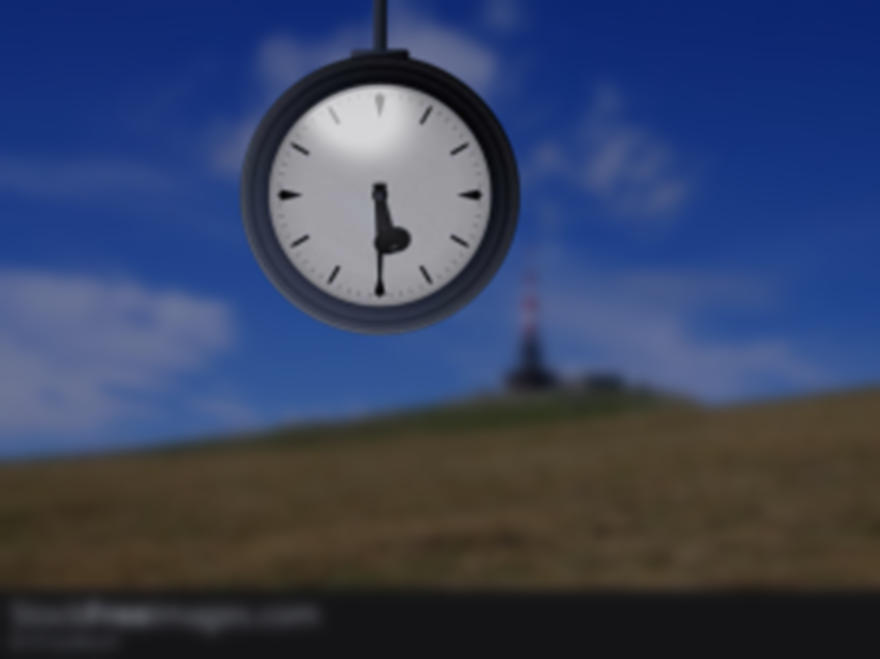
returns 5.30
